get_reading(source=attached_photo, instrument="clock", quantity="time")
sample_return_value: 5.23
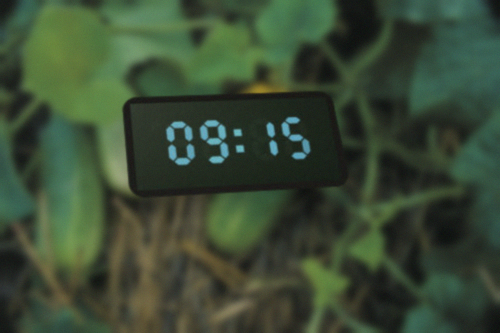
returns 9.15
